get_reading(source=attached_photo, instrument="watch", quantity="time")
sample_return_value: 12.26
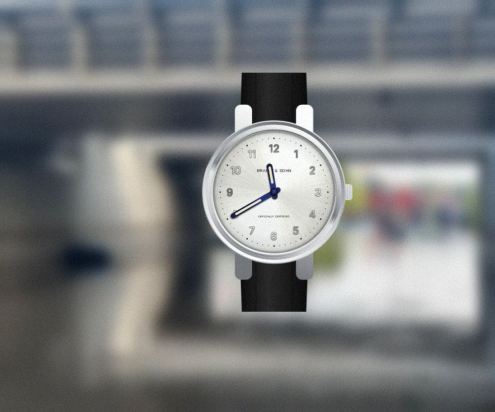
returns 11.40
